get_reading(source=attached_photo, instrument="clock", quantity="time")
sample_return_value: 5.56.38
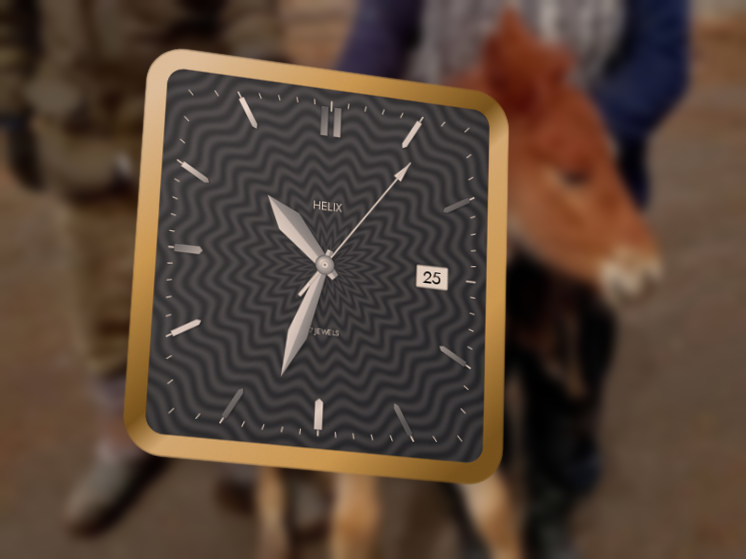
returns 10.33.06
